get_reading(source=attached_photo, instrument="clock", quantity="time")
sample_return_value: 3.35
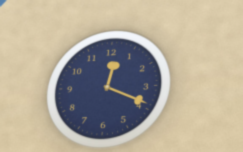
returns 12.19
